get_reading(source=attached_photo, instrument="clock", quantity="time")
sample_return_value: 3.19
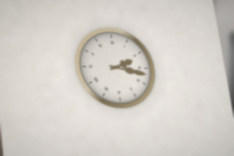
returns 2.17
